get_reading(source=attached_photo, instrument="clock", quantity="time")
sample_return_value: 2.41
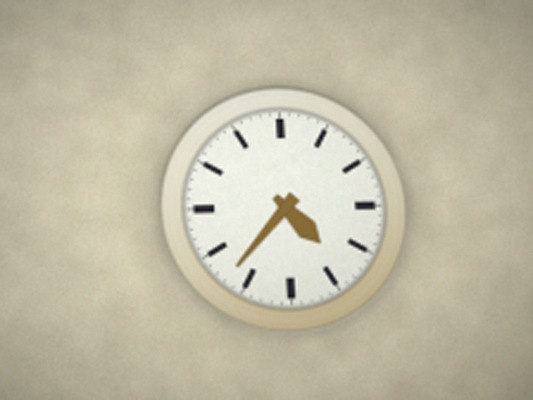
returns 4.37
